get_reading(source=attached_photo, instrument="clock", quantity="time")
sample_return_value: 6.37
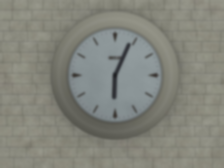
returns 6.04
